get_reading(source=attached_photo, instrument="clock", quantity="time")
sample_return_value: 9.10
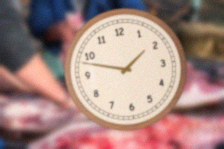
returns 1.48
